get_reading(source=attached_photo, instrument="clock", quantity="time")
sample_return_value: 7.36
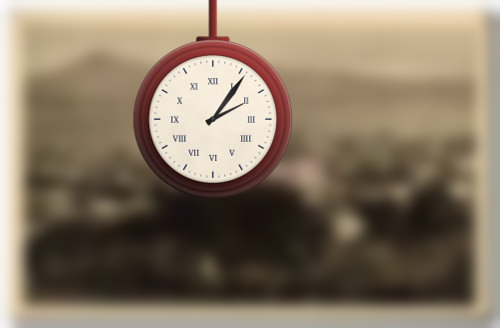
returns 2.06
